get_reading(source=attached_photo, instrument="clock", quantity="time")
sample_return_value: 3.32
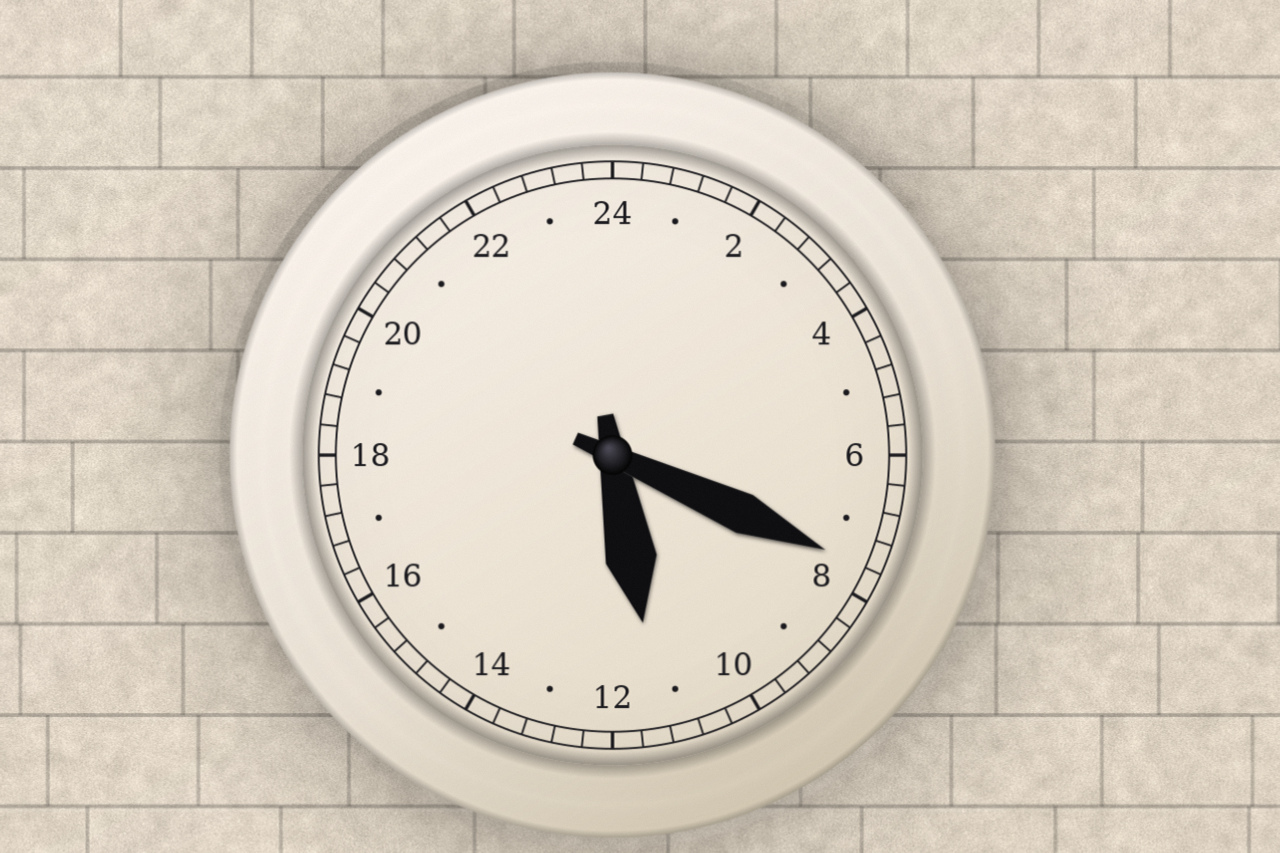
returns 11.19
